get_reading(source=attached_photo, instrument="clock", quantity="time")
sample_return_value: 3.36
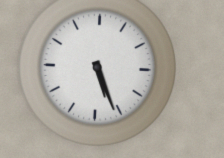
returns 5.26
